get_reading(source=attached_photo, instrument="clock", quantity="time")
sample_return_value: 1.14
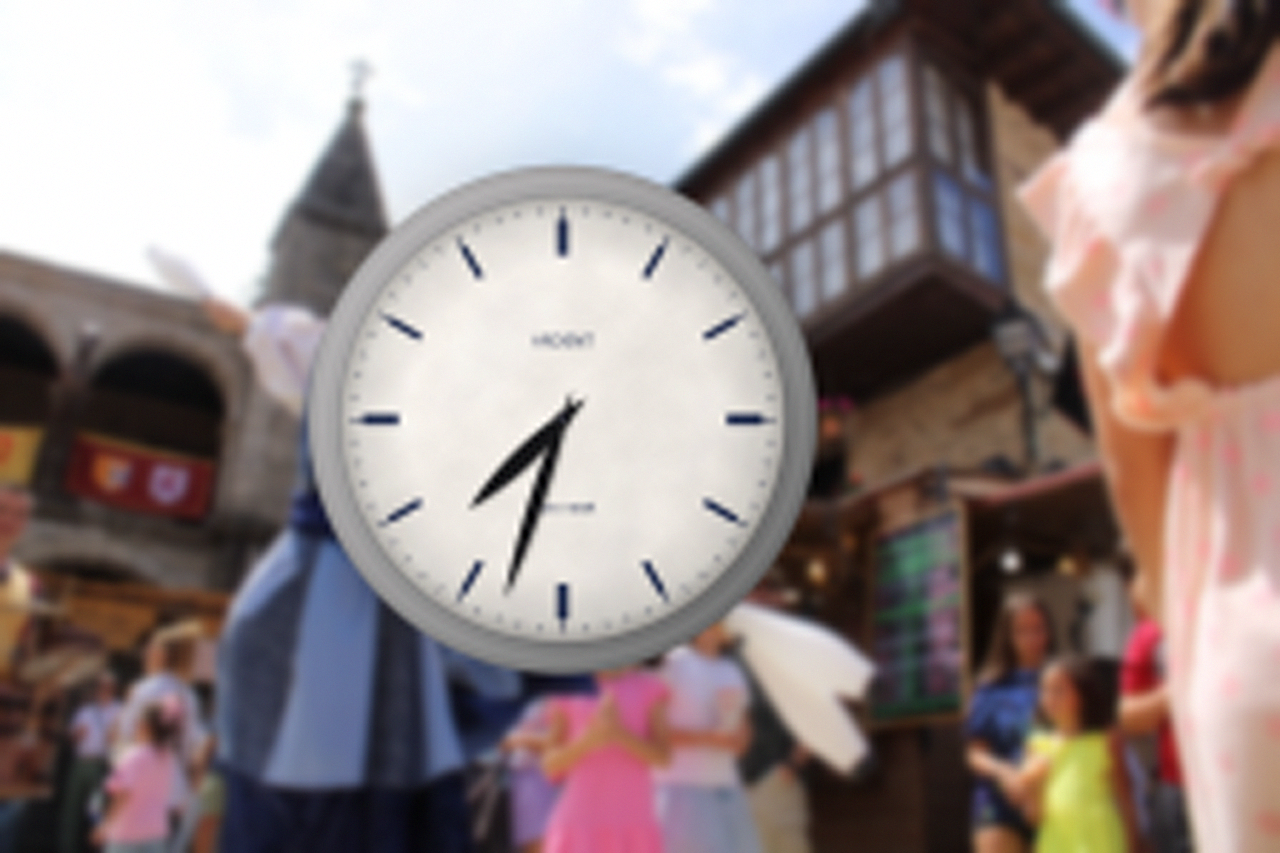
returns 7.33
